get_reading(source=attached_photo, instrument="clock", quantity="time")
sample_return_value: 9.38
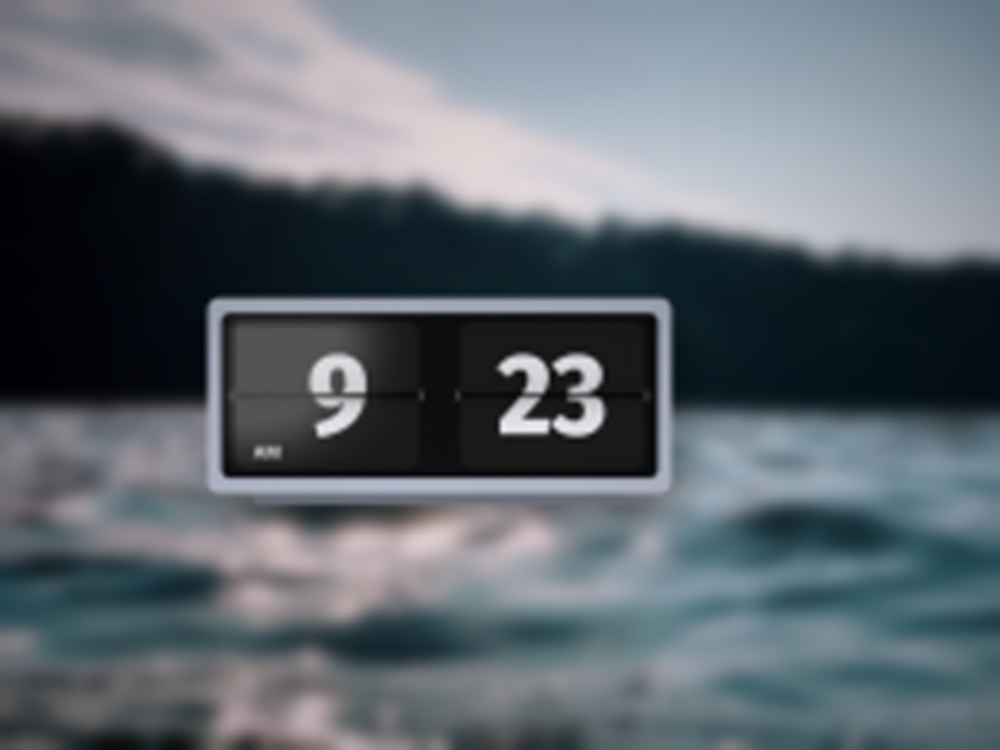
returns 9.23
